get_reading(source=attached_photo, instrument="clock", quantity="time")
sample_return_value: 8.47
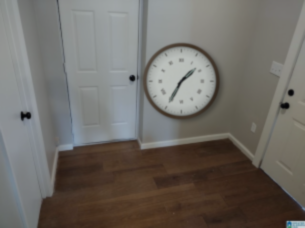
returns 1.35
